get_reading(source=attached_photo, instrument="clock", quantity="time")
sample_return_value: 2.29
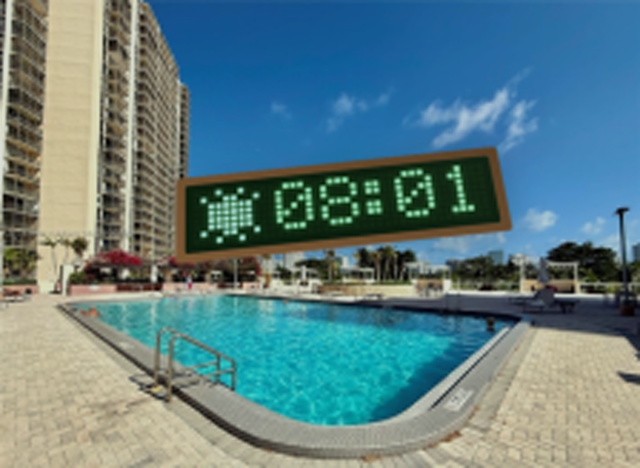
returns 8.01
